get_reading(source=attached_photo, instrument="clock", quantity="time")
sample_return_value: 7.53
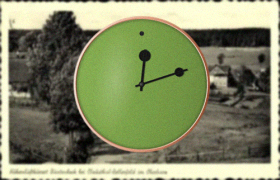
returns 12.12
